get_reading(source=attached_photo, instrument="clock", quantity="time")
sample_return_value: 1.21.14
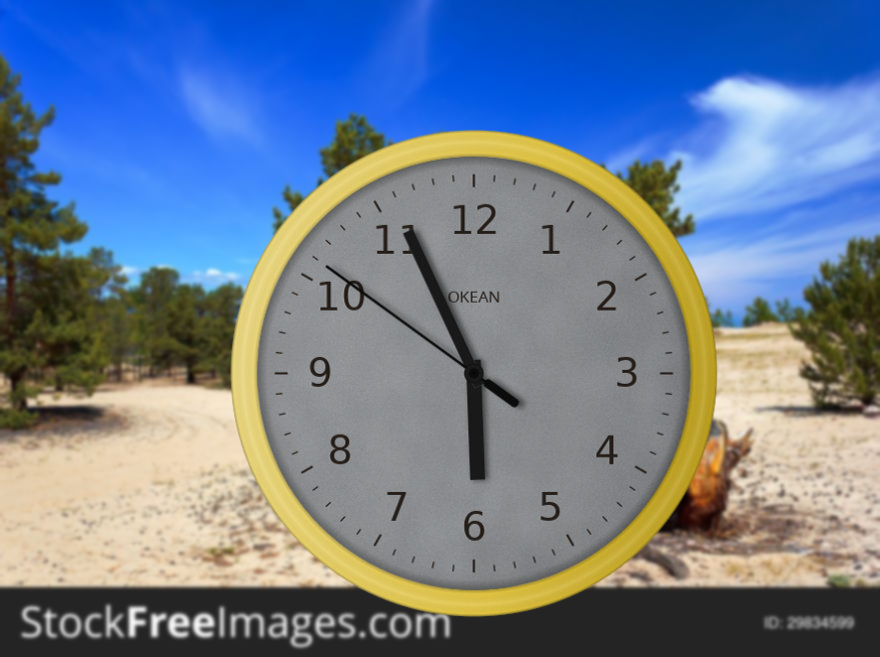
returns 5.55.51
